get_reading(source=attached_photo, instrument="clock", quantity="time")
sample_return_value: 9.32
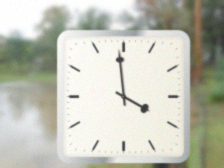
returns 3.59
